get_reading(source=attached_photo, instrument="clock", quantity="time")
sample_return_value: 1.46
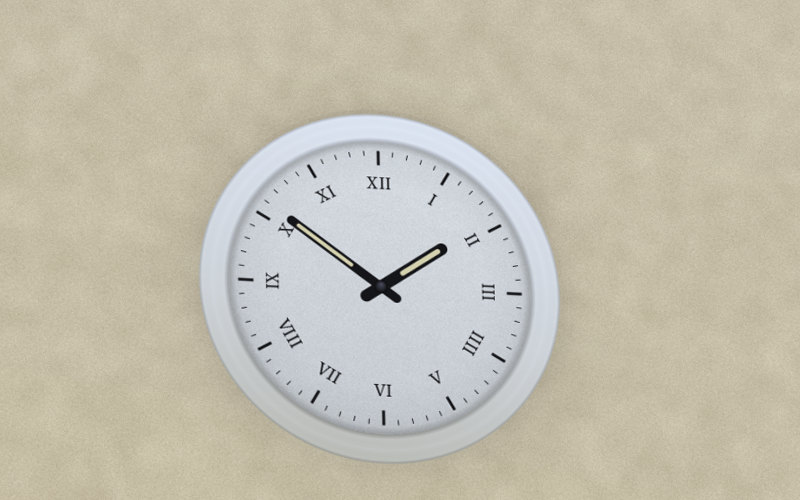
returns 1.51
